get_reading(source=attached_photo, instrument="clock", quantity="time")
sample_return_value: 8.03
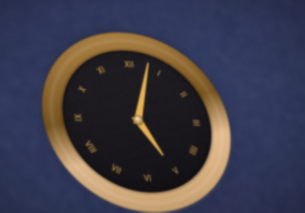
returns 5.03
